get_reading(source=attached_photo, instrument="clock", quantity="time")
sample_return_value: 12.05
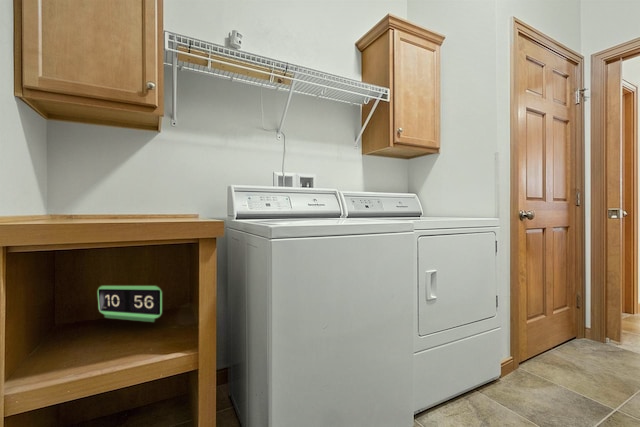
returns 10.56
